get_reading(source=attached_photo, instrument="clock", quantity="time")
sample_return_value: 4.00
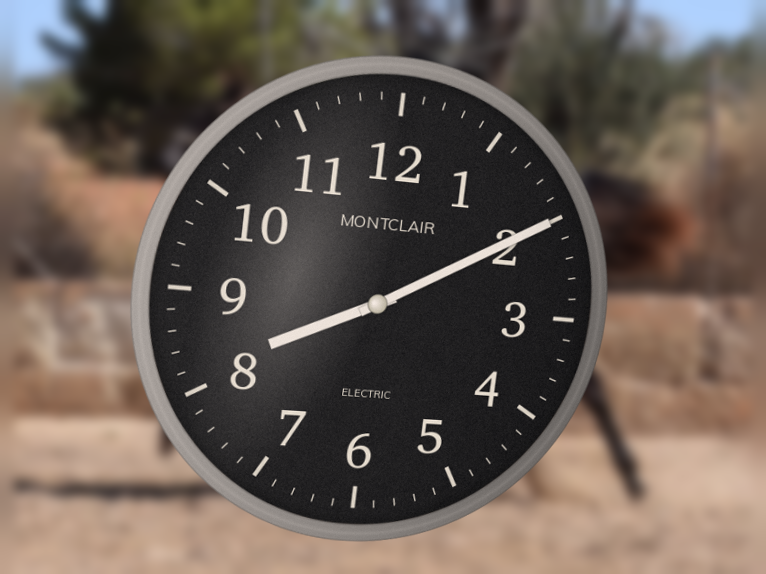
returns 8.10
